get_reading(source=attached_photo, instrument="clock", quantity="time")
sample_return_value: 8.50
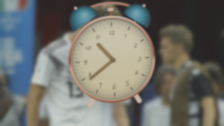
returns 10.39
